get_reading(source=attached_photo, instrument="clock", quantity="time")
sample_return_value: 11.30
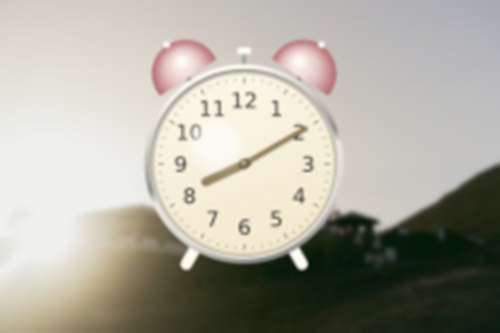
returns 8.10
